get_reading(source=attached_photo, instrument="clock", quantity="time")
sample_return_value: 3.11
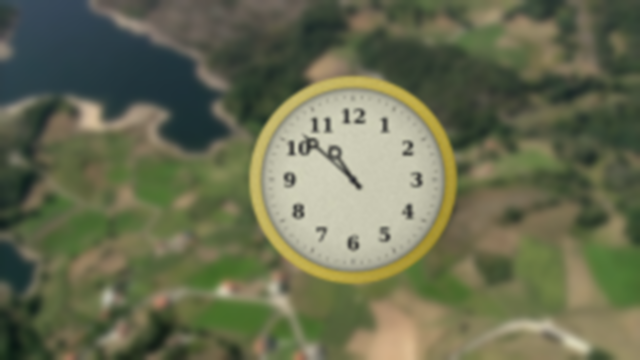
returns 10.52
